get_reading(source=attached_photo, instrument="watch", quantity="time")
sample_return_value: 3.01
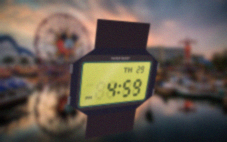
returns 4.59
